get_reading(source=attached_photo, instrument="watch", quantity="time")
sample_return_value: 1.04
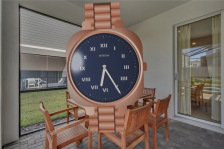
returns 6.25
